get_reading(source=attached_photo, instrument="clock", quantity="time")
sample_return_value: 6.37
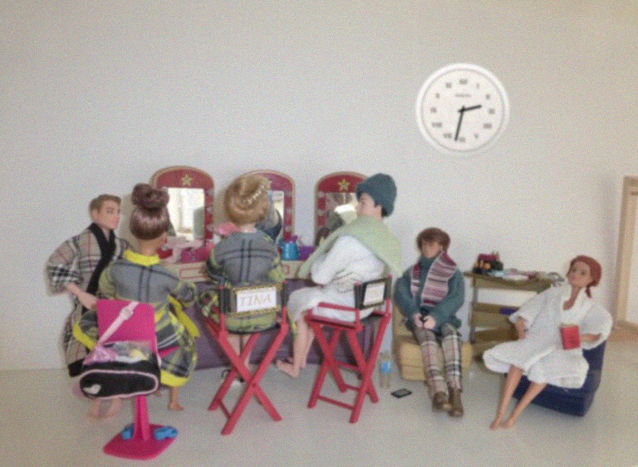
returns 2.32
